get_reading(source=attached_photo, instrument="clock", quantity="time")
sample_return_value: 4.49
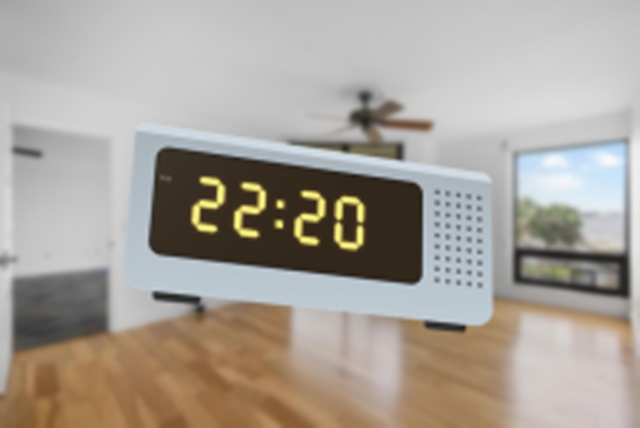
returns 22.20
